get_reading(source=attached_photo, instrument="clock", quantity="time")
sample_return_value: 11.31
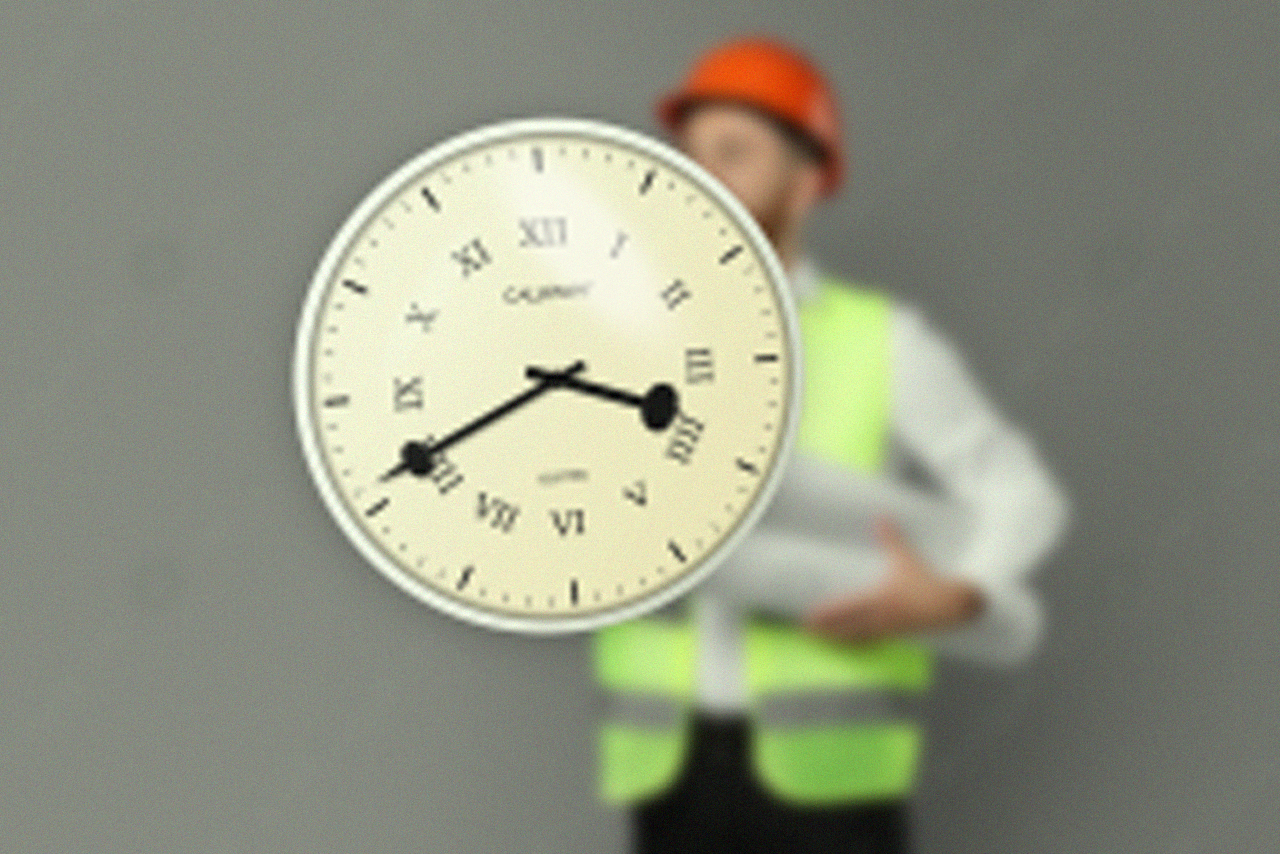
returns 3.41
